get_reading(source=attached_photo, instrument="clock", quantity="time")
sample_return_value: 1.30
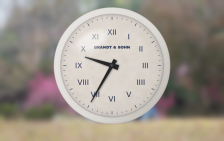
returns 9.35
